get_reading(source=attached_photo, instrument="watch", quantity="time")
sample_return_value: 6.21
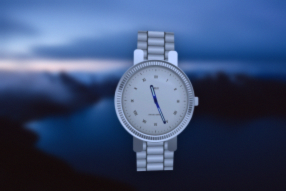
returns 11.26
